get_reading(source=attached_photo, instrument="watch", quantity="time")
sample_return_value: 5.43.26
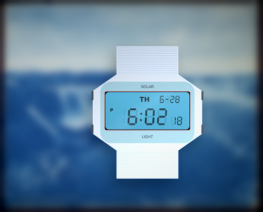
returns 6.02.18
